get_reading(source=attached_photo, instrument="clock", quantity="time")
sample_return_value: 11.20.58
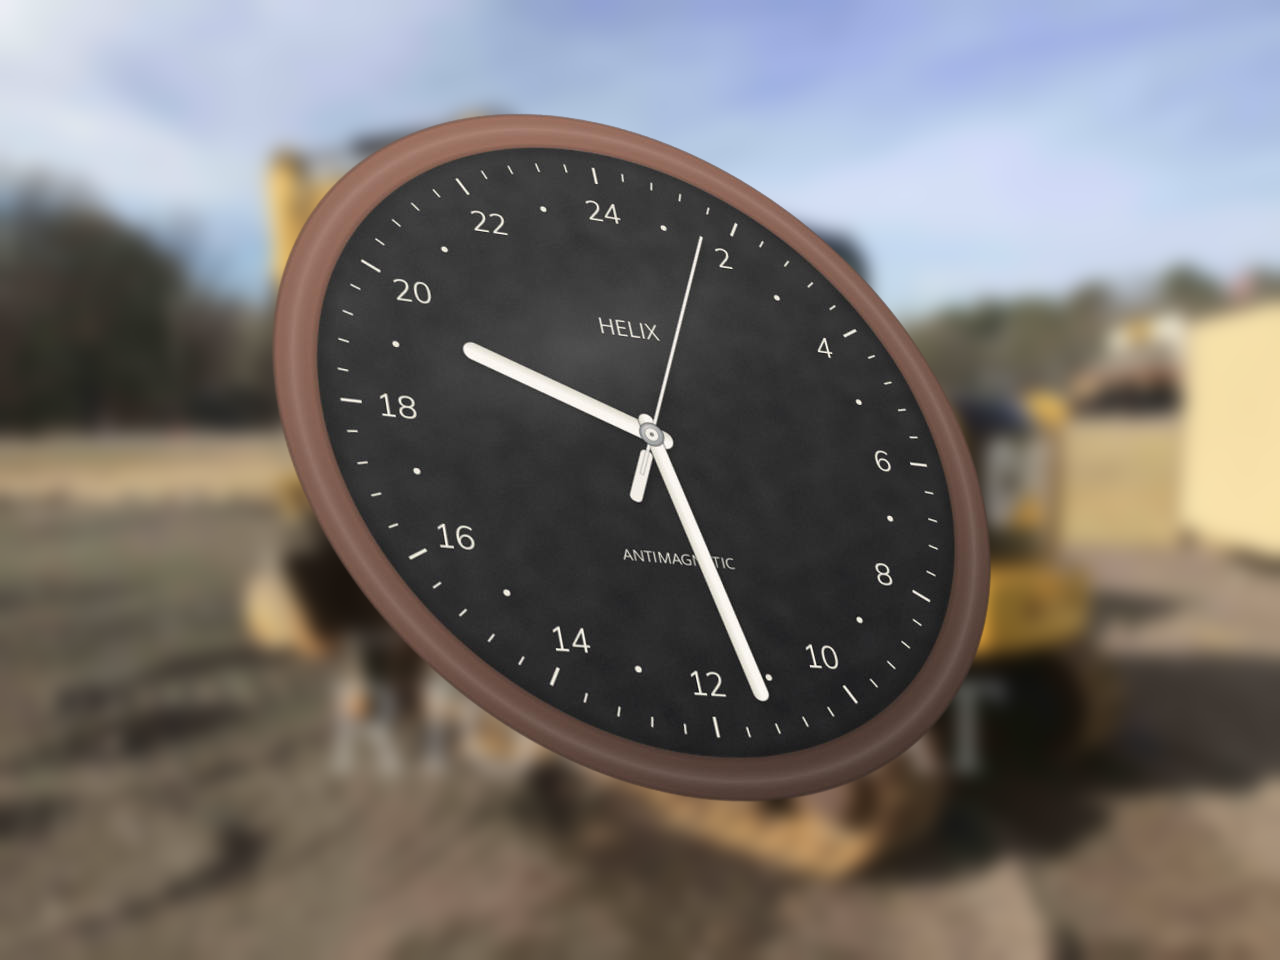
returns 19.28.04
